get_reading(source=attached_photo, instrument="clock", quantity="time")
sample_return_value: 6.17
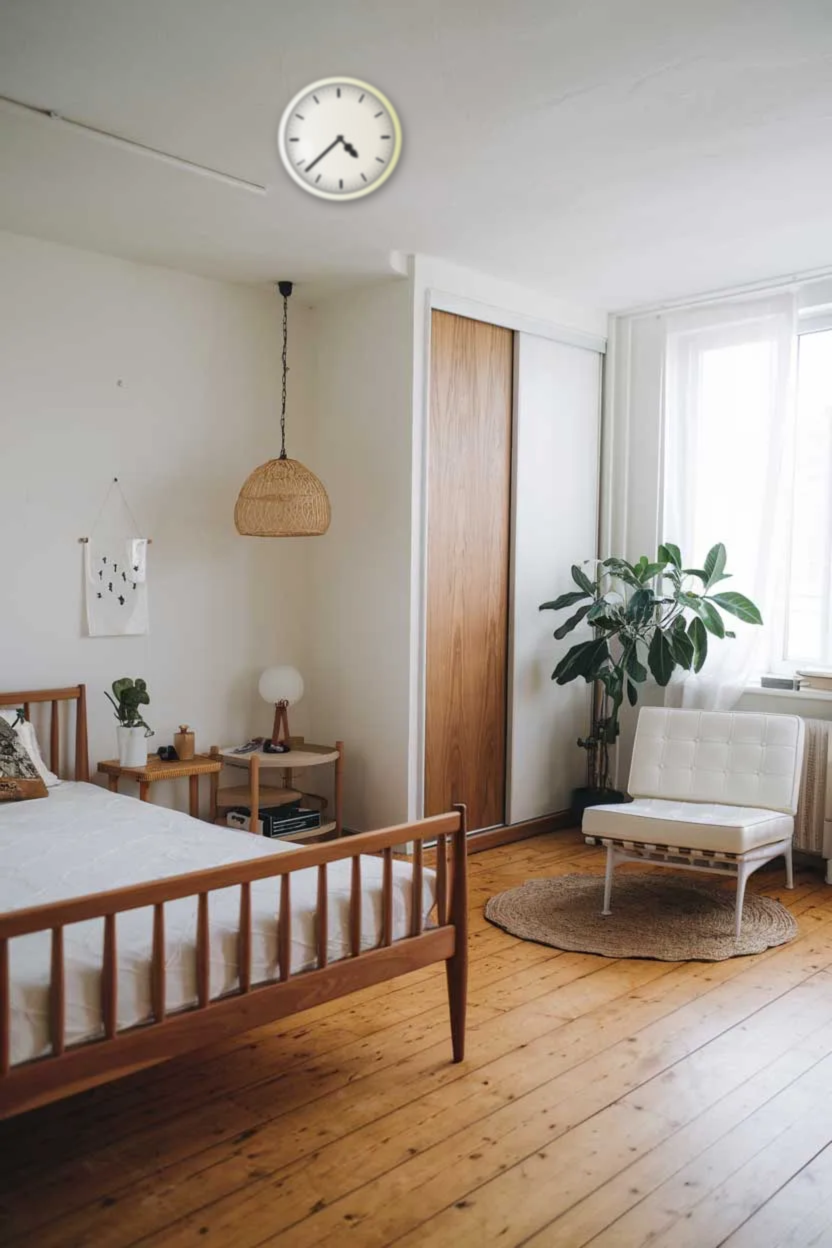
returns 4.38
